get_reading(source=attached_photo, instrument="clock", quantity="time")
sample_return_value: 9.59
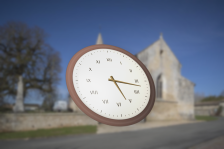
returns 5.17
